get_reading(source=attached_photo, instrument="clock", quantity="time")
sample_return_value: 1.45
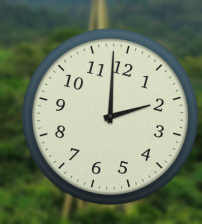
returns 1.58
